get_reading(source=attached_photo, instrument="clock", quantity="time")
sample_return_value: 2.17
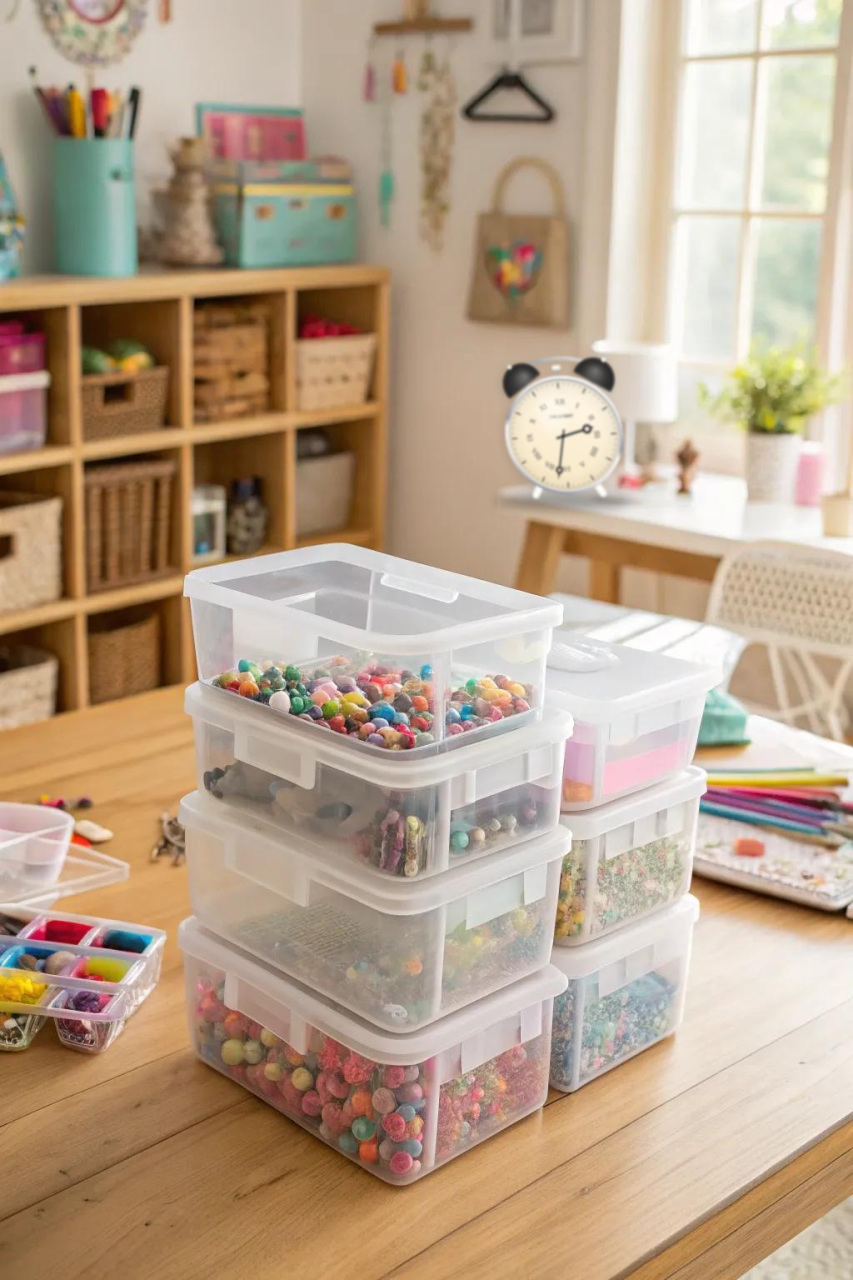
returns 2.32
